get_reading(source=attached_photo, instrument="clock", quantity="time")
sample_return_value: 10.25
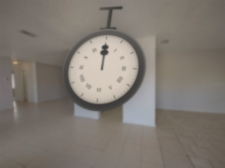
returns 12.00
